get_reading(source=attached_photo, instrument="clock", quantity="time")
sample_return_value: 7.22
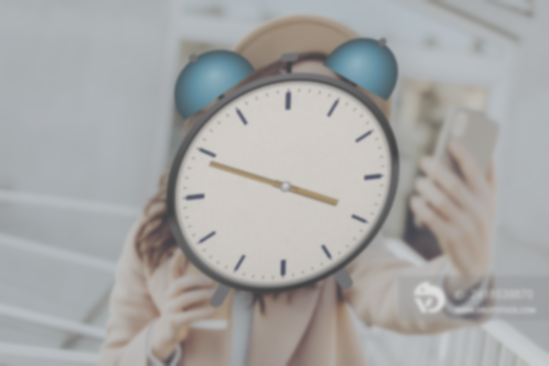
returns 3.49
